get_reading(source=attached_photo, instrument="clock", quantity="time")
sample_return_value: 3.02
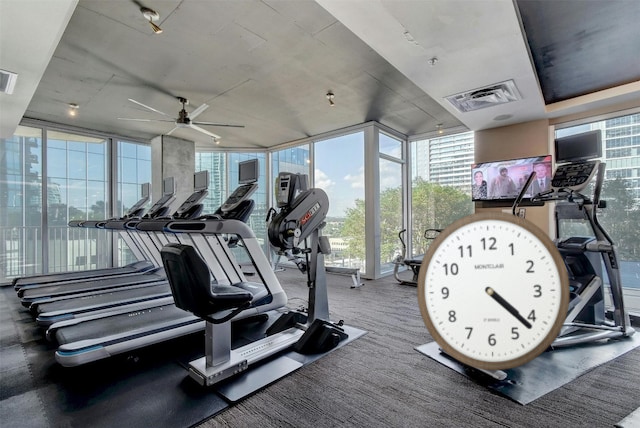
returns 4.22
